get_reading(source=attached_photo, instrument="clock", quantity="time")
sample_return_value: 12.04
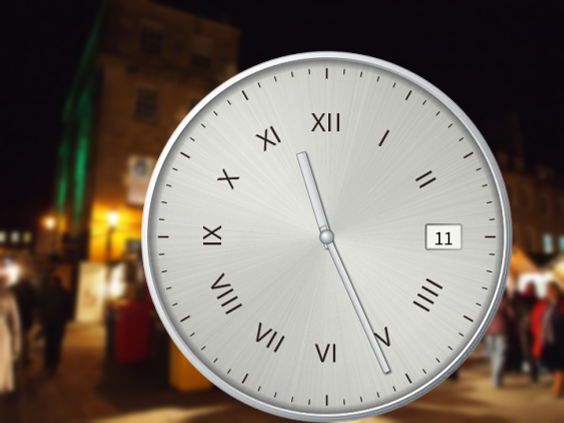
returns 11.26
